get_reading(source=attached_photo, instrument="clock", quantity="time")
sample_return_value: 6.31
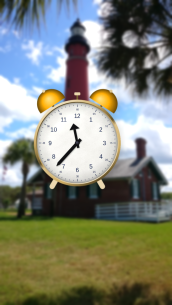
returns 11.37
